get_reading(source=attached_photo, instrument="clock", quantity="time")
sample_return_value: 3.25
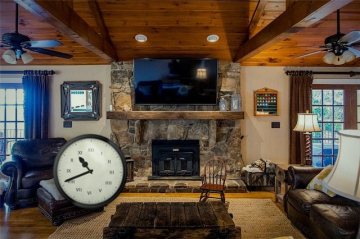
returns 10.41
